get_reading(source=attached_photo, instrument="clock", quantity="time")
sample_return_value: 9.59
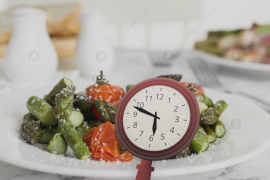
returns 5.48
